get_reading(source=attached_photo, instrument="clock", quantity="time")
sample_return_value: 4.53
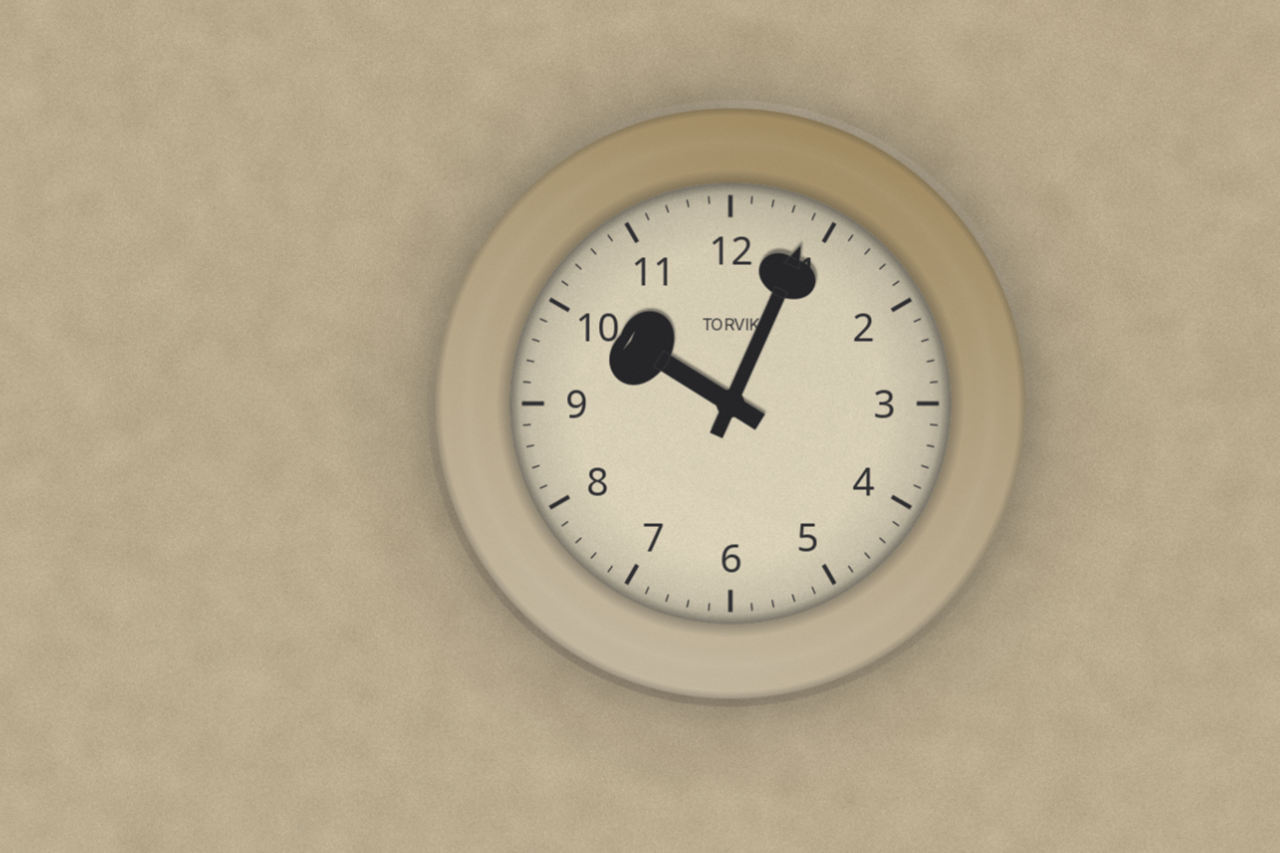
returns 10.04
